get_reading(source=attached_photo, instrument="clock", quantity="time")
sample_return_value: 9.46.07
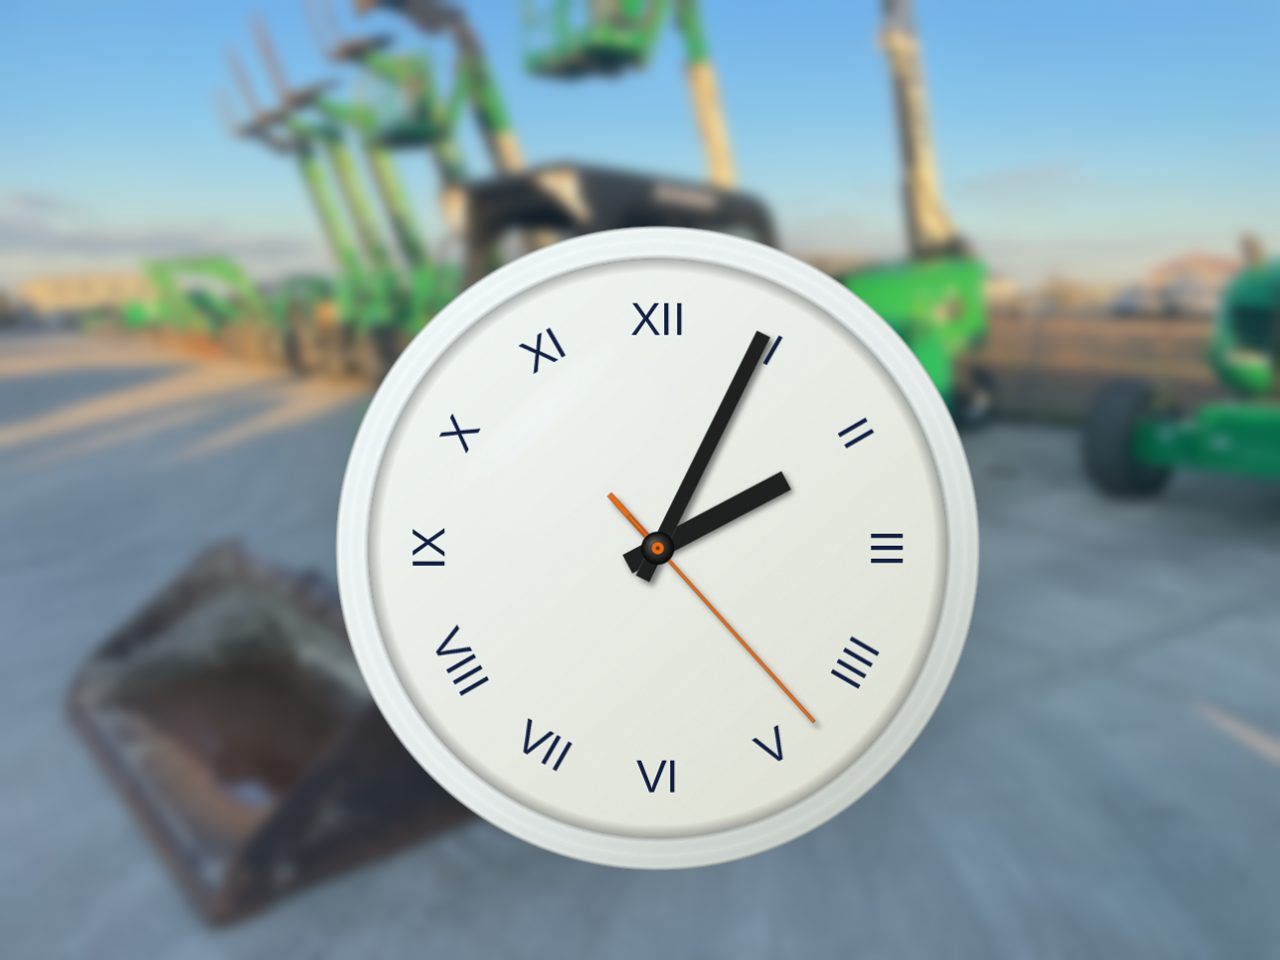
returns 2.04.23
